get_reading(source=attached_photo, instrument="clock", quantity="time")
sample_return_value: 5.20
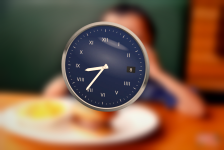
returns 8.36
